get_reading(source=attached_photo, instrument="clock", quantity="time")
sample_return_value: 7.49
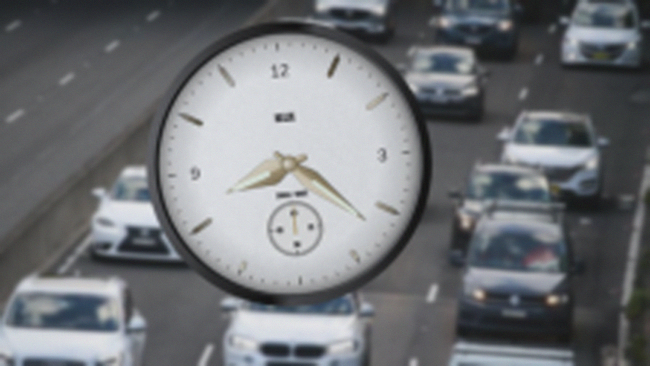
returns 8.22
